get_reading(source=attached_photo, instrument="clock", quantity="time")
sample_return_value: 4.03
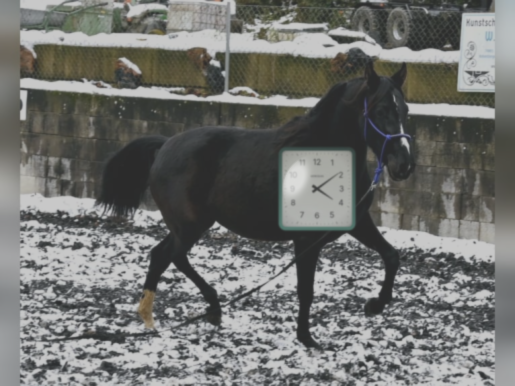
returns 4.09
